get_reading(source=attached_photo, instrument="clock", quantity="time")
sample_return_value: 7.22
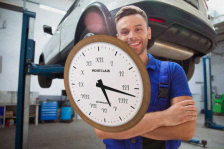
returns 5.17
